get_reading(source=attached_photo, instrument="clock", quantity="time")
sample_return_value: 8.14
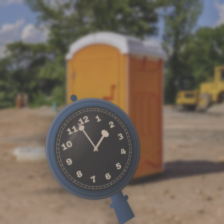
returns 1.58
